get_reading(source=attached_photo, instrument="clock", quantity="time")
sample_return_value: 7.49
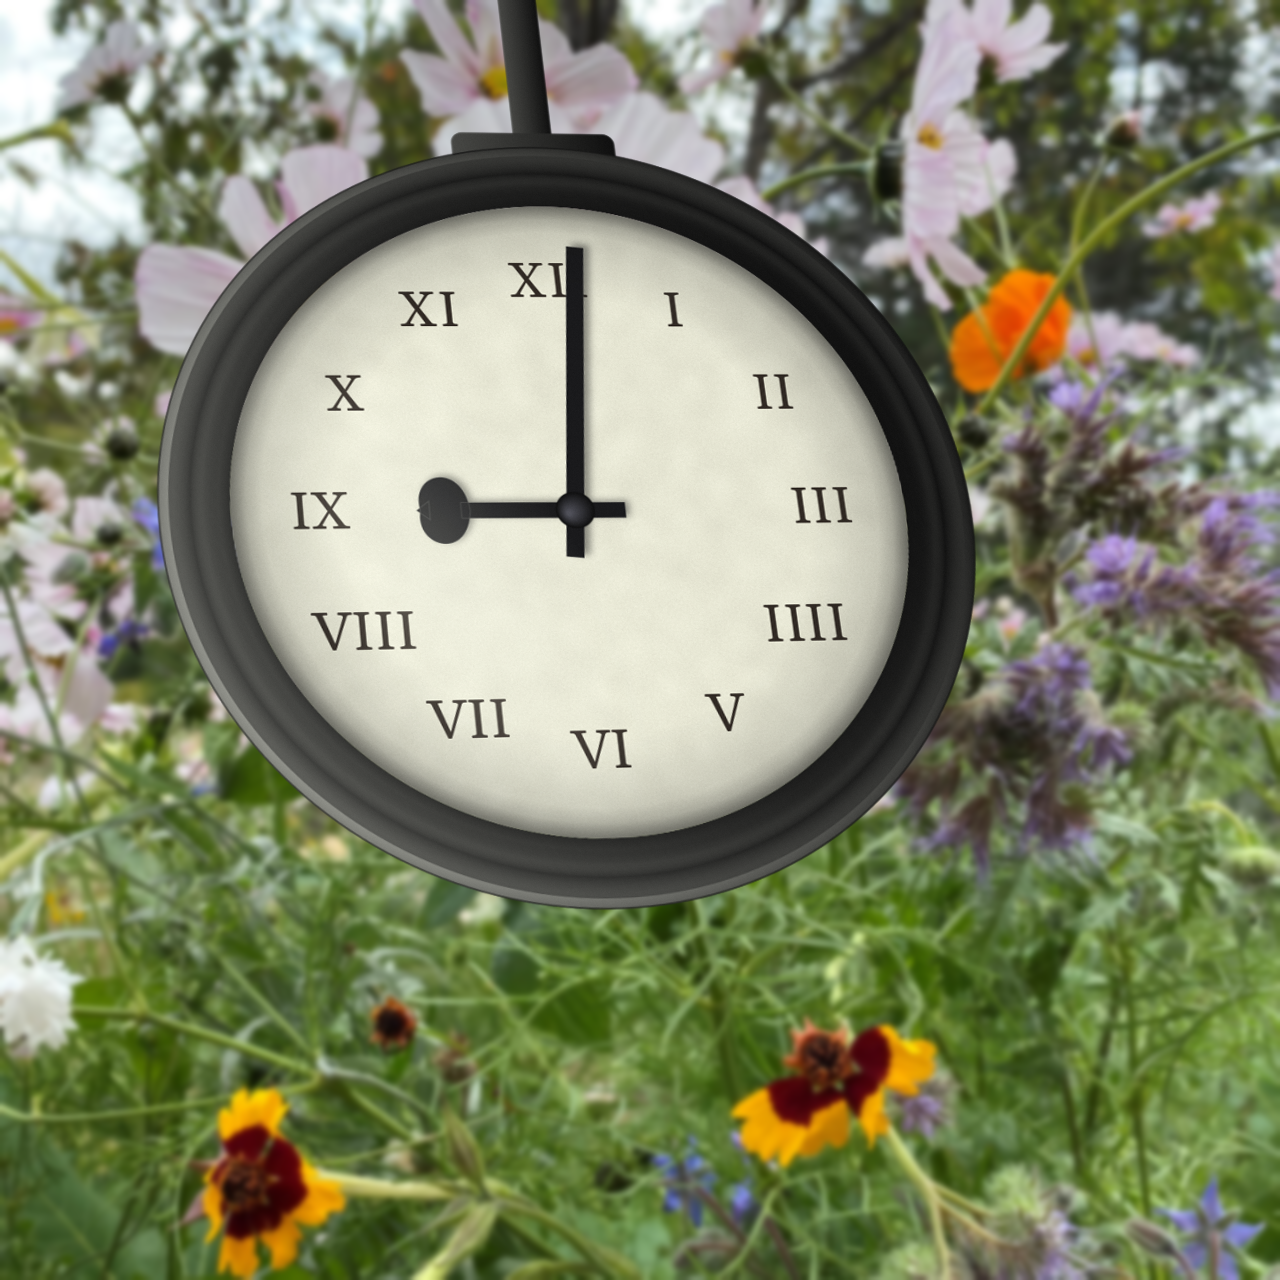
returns 9.01
